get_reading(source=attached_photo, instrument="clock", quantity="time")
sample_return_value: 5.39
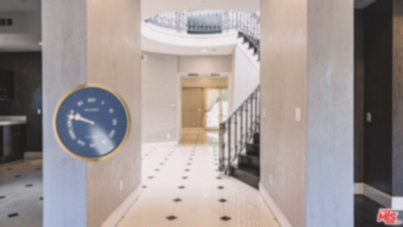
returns 9.48
